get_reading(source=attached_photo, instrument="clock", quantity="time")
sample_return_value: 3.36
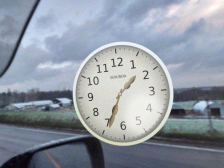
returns 1.34
